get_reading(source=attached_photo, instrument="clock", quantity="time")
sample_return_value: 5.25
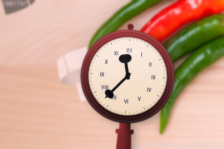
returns 11.37
